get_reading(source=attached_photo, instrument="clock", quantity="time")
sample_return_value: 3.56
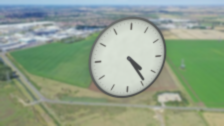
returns 4.24
